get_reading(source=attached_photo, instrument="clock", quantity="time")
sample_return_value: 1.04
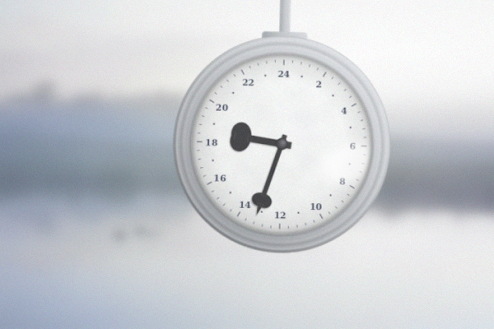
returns 18.33
